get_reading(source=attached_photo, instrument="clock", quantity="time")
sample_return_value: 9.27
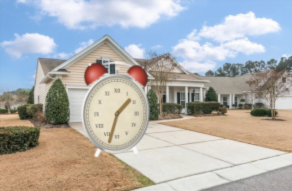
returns 1.33
